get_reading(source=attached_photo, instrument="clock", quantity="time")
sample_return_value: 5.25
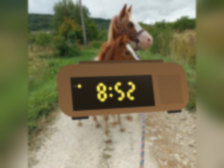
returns 8.52
